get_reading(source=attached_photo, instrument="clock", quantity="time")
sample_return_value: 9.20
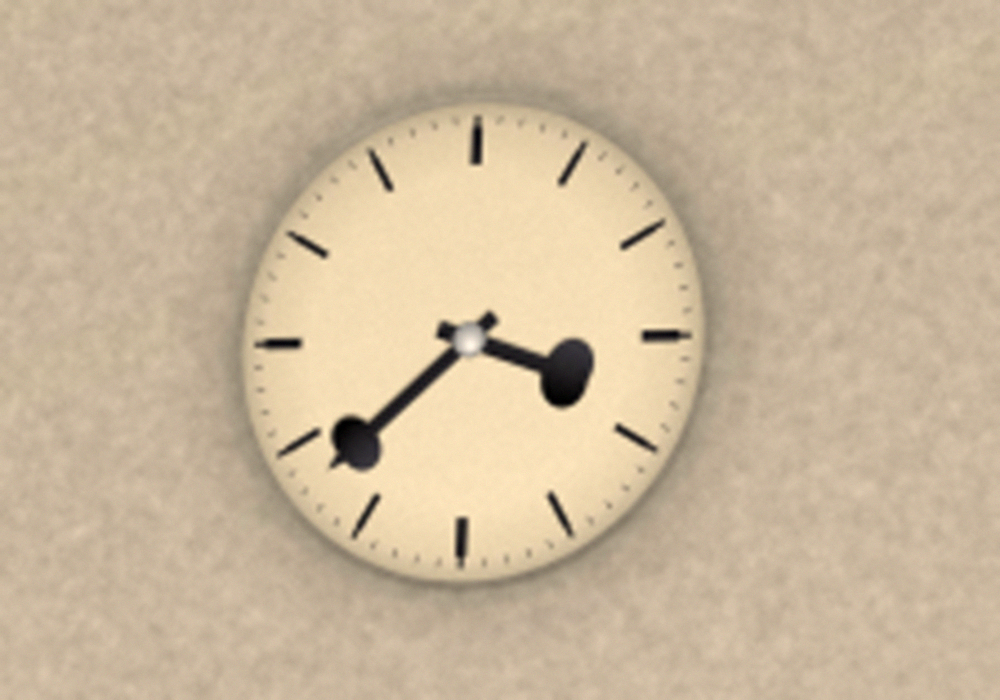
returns 3.38
